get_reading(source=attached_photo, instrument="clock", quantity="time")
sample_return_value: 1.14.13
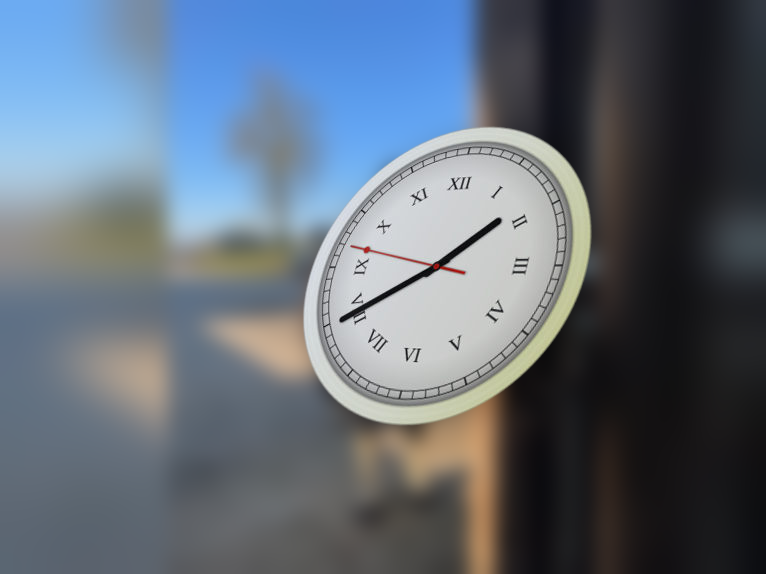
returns 1.39.47
